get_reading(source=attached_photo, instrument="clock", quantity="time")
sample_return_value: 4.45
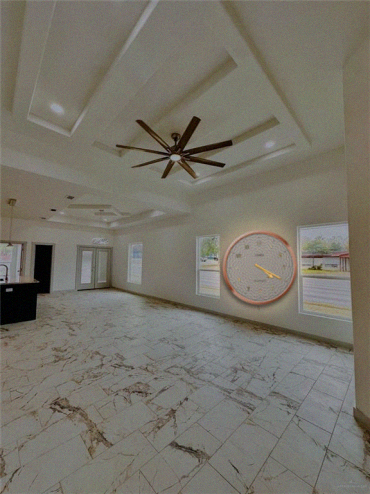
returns 4.20
